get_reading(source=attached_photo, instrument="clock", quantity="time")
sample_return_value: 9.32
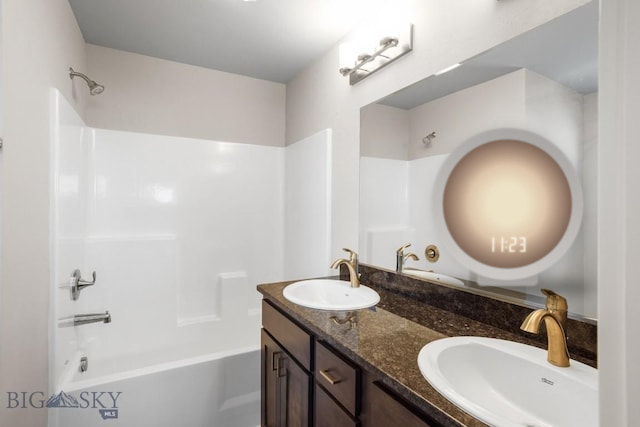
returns 11.23
